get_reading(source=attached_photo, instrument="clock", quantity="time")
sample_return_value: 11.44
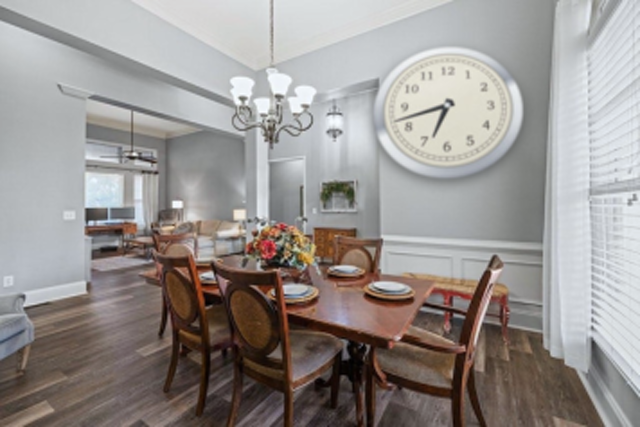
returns 6.42
